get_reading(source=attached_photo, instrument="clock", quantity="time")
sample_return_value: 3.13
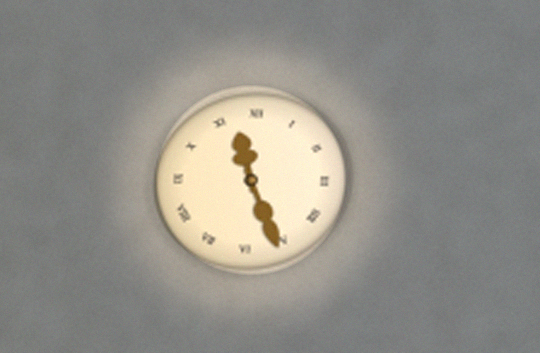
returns 11.26
